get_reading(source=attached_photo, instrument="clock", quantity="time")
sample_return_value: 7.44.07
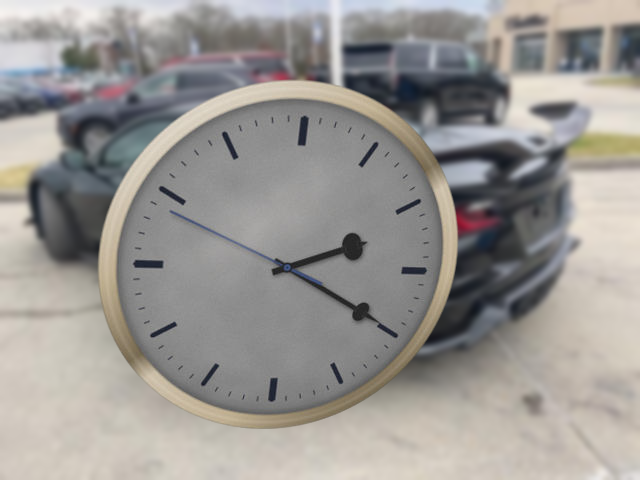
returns 2.19.49
